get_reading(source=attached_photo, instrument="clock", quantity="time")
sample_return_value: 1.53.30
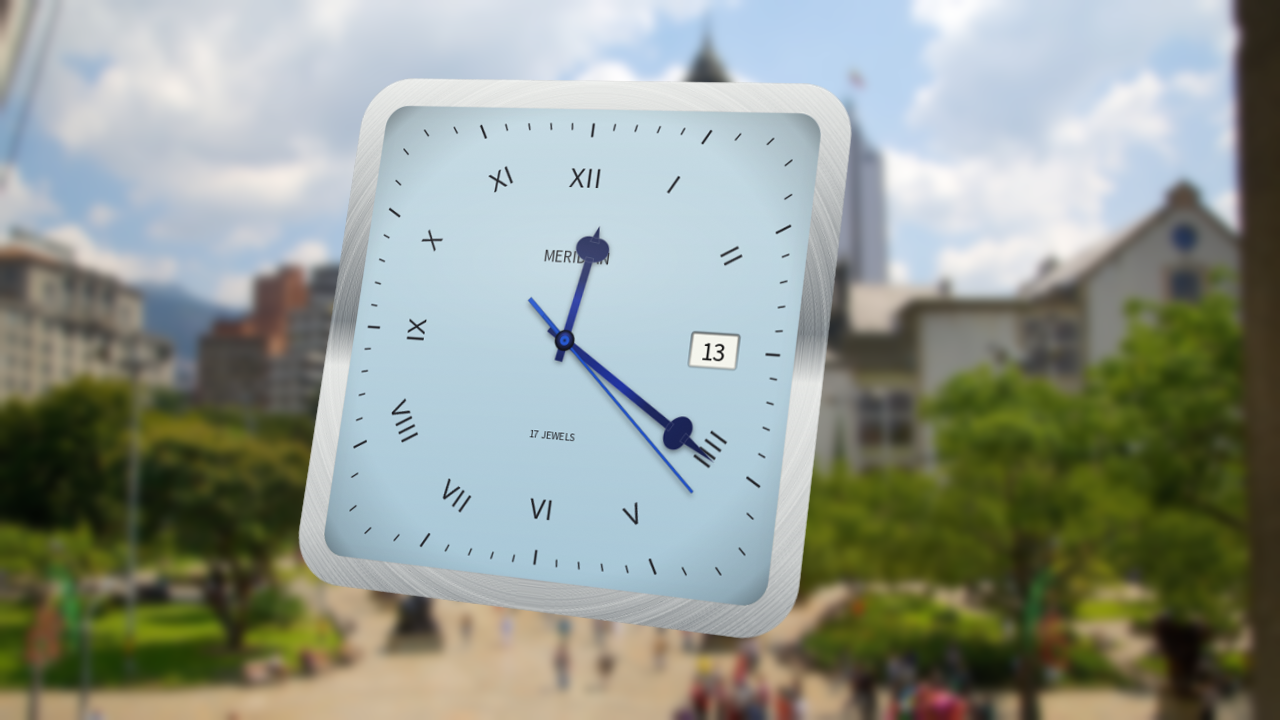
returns 12.20.22
